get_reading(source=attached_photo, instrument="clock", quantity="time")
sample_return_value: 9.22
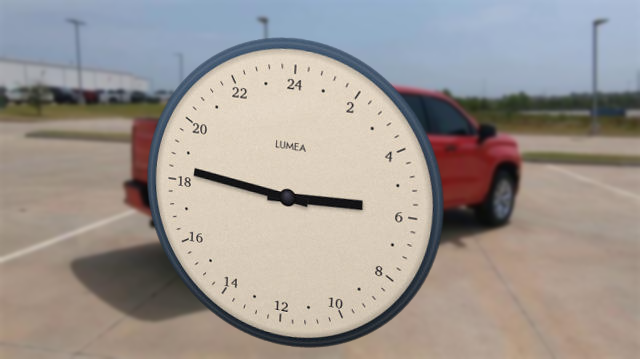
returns 5.46
